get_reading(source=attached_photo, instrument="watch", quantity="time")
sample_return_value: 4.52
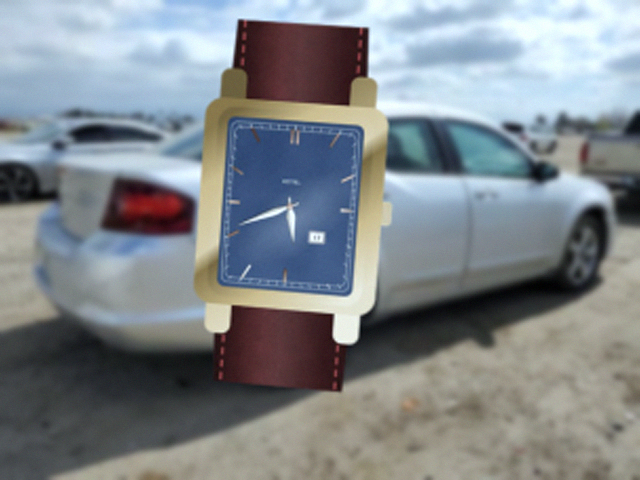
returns 5.41
